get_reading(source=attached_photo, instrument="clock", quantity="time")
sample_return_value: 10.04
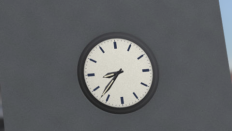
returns 8.37
